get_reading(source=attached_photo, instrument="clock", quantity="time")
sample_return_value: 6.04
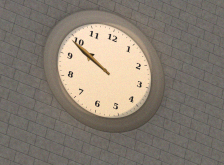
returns 9.49
